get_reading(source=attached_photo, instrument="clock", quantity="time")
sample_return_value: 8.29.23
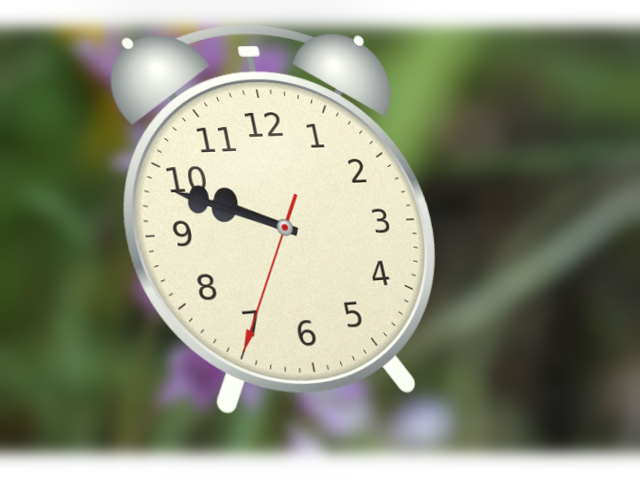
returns 9.48.35
